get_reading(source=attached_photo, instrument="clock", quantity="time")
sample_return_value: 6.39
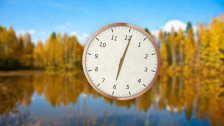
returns 6.01
